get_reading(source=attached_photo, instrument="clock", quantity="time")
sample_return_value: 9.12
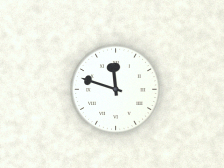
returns 11.48
